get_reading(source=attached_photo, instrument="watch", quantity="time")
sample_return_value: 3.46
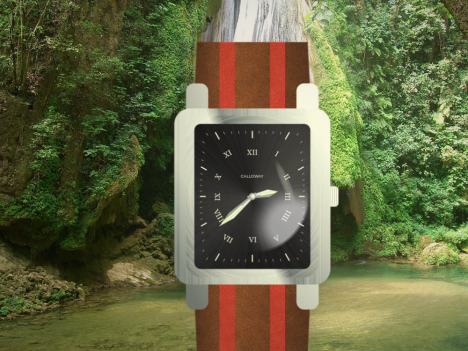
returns 2.38
